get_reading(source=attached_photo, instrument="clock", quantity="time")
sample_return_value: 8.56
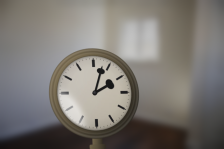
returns 2.03
